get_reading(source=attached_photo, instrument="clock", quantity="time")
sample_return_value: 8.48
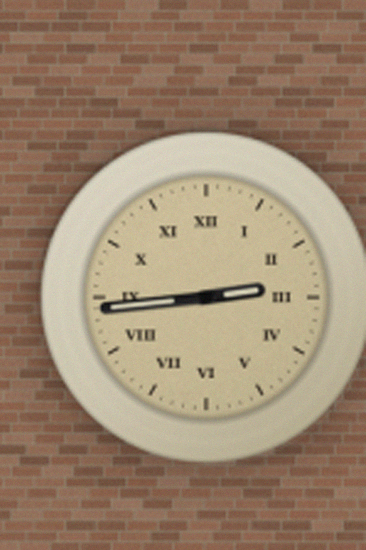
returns 2.44
